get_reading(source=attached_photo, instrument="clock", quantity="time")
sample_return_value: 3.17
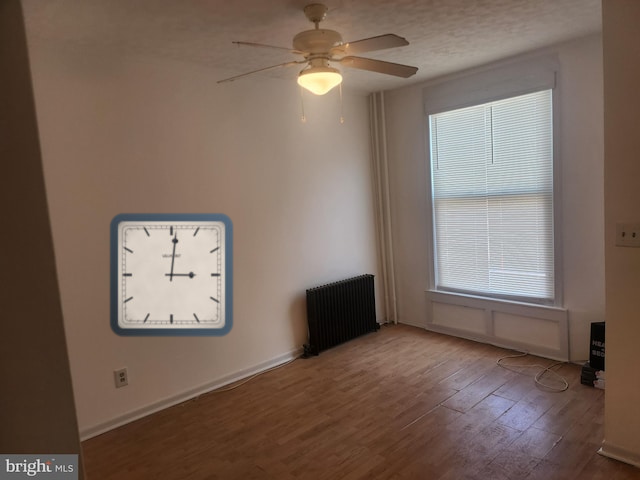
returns 3.01
